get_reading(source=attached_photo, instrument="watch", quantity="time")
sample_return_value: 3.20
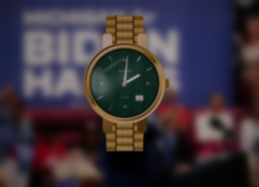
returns 2.01
